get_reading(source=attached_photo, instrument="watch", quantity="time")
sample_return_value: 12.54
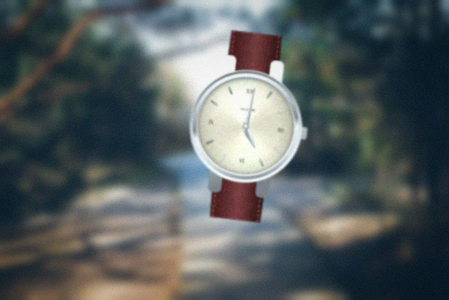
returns 5.01
